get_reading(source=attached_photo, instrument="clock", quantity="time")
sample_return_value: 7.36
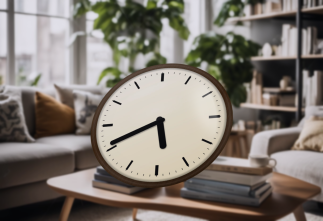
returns 5.41
